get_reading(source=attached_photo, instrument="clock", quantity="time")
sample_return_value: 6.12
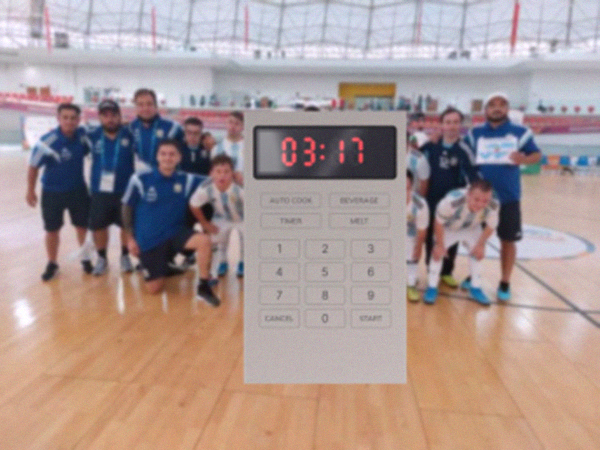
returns 3.17
